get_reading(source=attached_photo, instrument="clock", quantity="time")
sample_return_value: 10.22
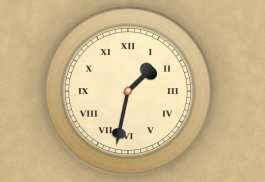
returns 1.32
